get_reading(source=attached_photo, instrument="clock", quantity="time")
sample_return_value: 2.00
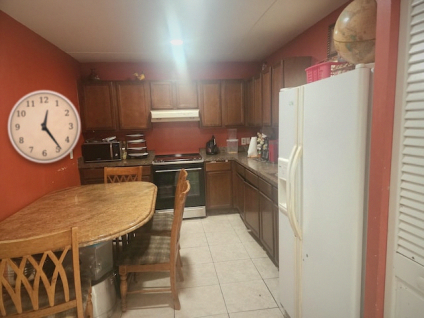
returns 12.24
